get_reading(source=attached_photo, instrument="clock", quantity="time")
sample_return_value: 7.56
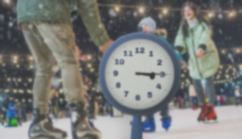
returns 3.15
